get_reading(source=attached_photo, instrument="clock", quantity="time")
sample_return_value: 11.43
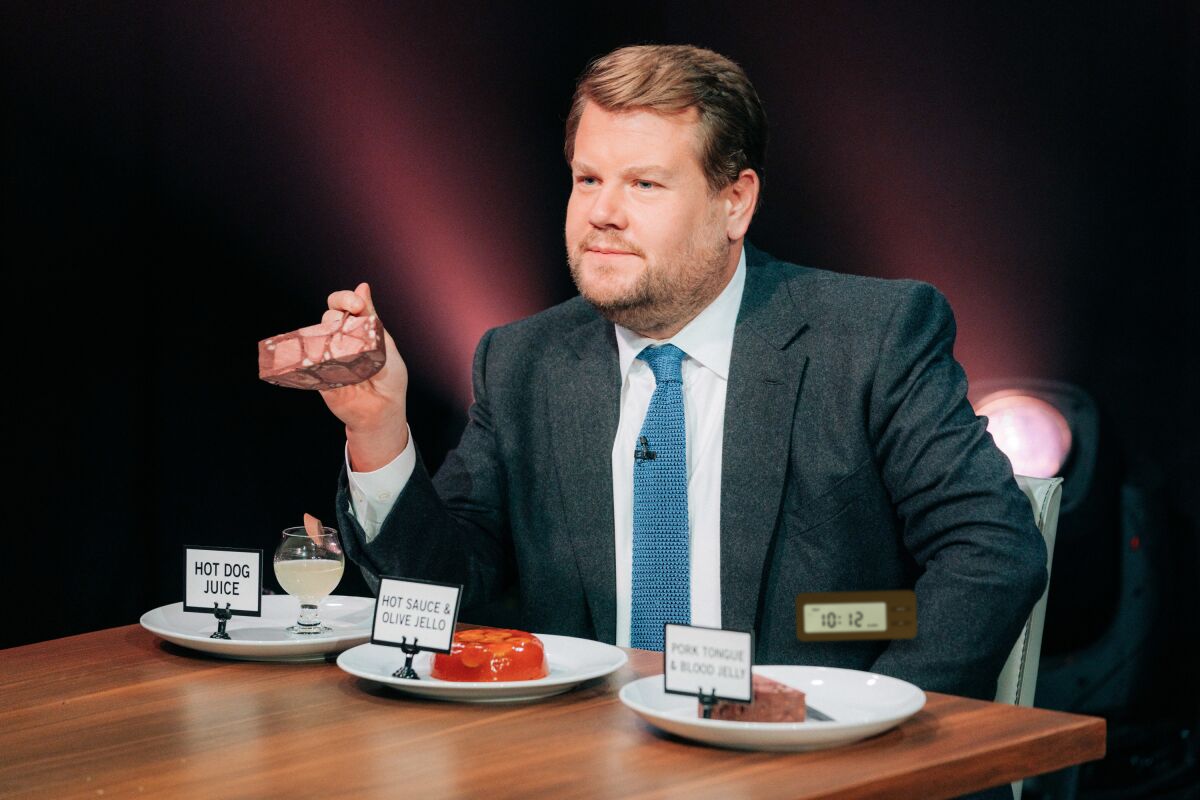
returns 10.12
